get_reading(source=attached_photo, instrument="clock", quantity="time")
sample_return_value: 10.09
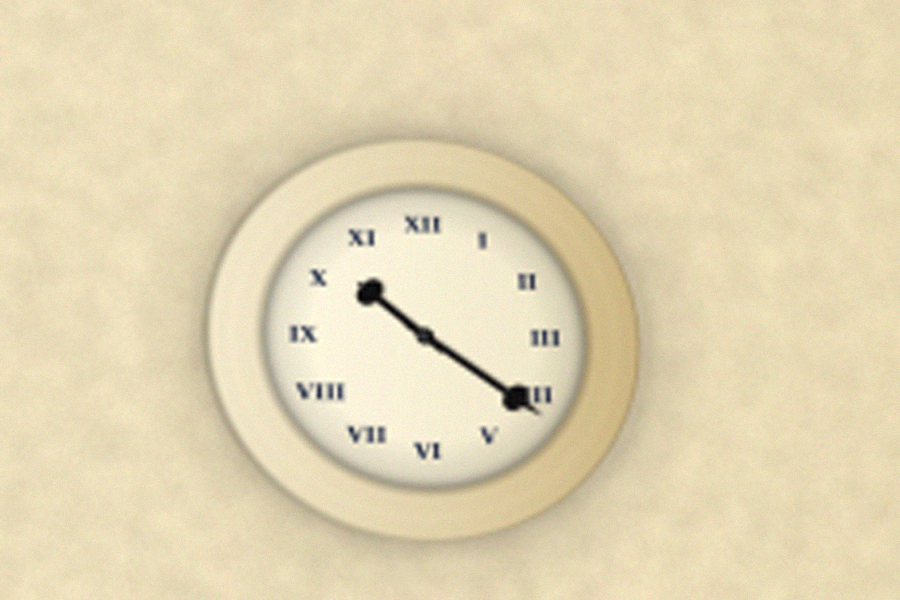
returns 10.21
